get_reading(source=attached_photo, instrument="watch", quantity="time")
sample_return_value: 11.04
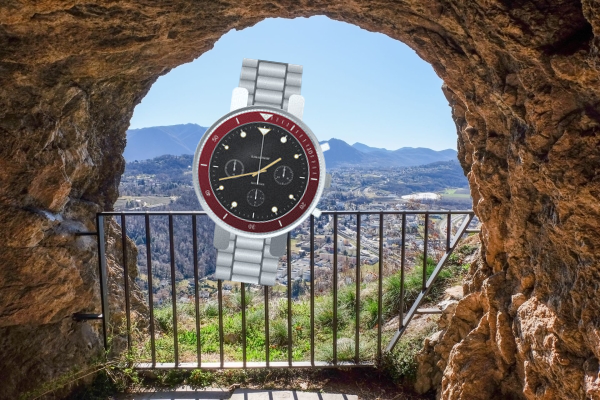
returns 1.42
